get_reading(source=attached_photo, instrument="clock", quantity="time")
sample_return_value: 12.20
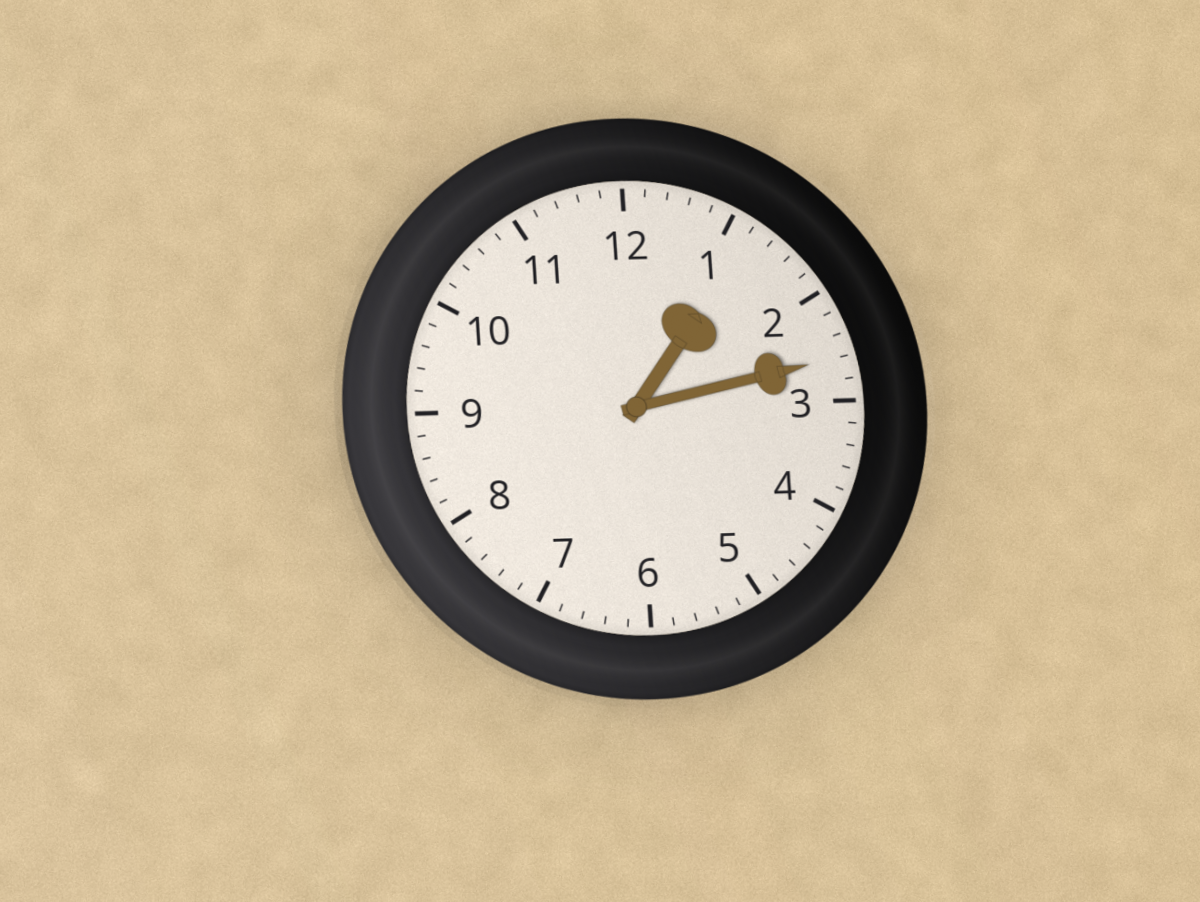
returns 1.13
